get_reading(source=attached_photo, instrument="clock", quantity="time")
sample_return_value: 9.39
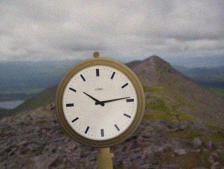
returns 10.14
